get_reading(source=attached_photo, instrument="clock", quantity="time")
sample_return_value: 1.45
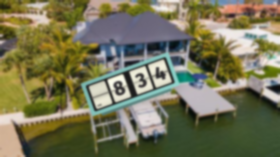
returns 8.34
